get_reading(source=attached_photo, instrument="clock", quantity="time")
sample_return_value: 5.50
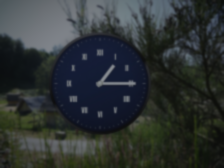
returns 1.15
